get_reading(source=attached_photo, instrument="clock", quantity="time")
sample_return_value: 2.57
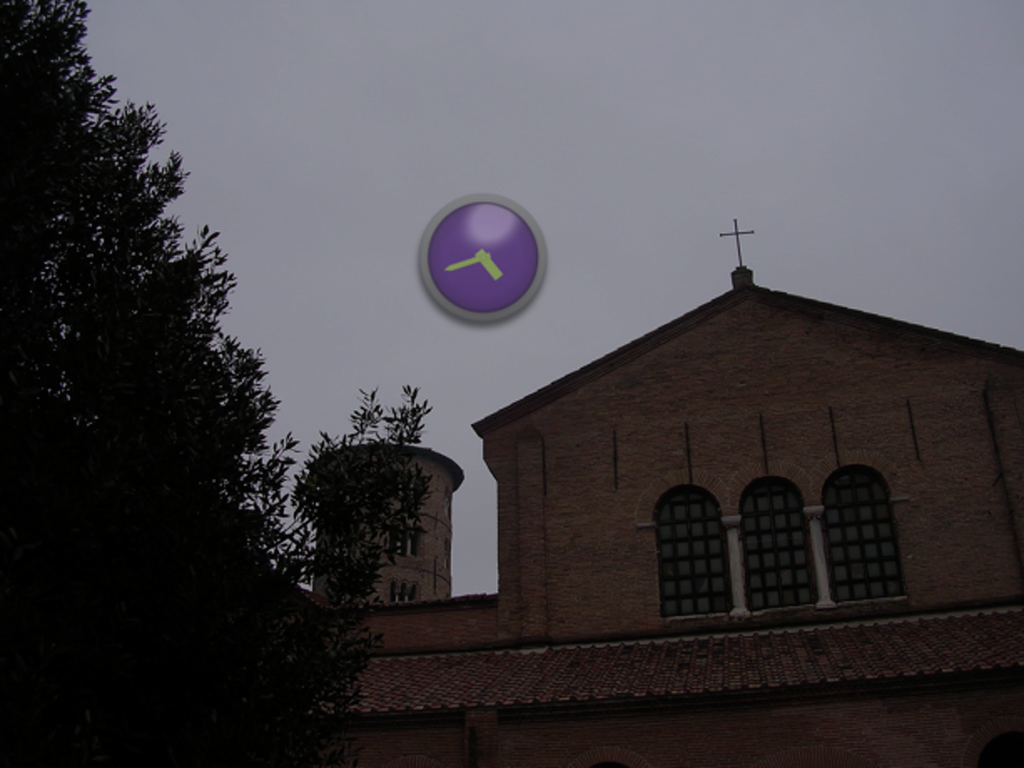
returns 4.42
